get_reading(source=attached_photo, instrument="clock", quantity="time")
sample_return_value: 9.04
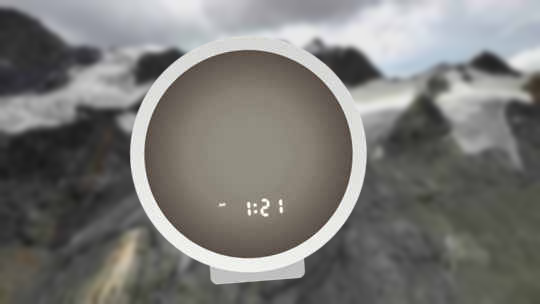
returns 1.21
